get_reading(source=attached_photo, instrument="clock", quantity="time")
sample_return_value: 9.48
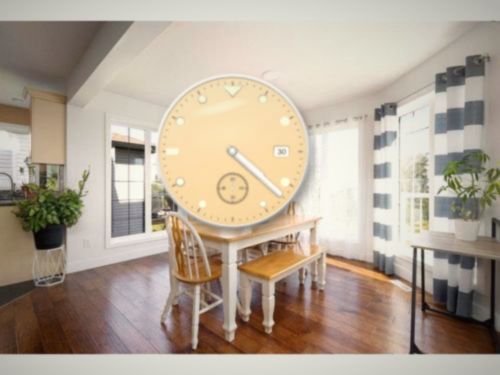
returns 4.22
